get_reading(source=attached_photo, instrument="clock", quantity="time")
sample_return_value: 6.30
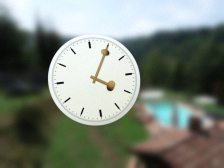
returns 4.05
